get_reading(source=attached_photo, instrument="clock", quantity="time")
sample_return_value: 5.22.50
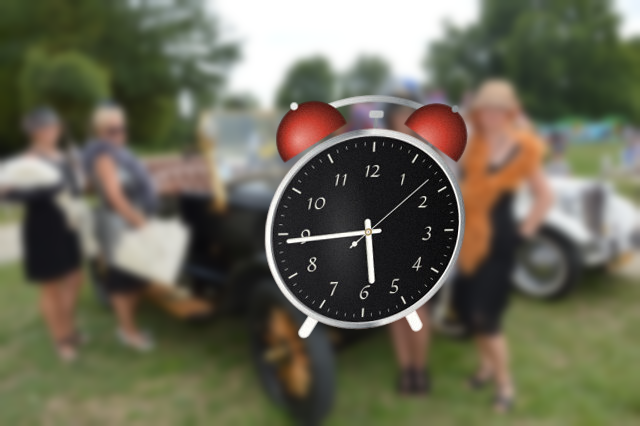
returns 5.44.08
